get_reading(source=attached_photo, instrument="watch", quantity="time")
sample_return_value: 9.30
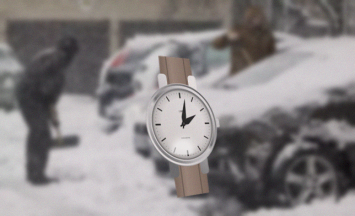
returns 2.02
